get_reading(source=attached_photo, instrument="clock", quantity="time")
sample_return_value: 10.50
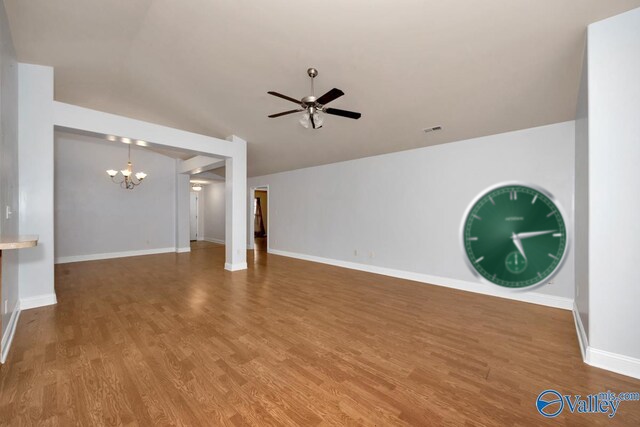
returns 5.14
